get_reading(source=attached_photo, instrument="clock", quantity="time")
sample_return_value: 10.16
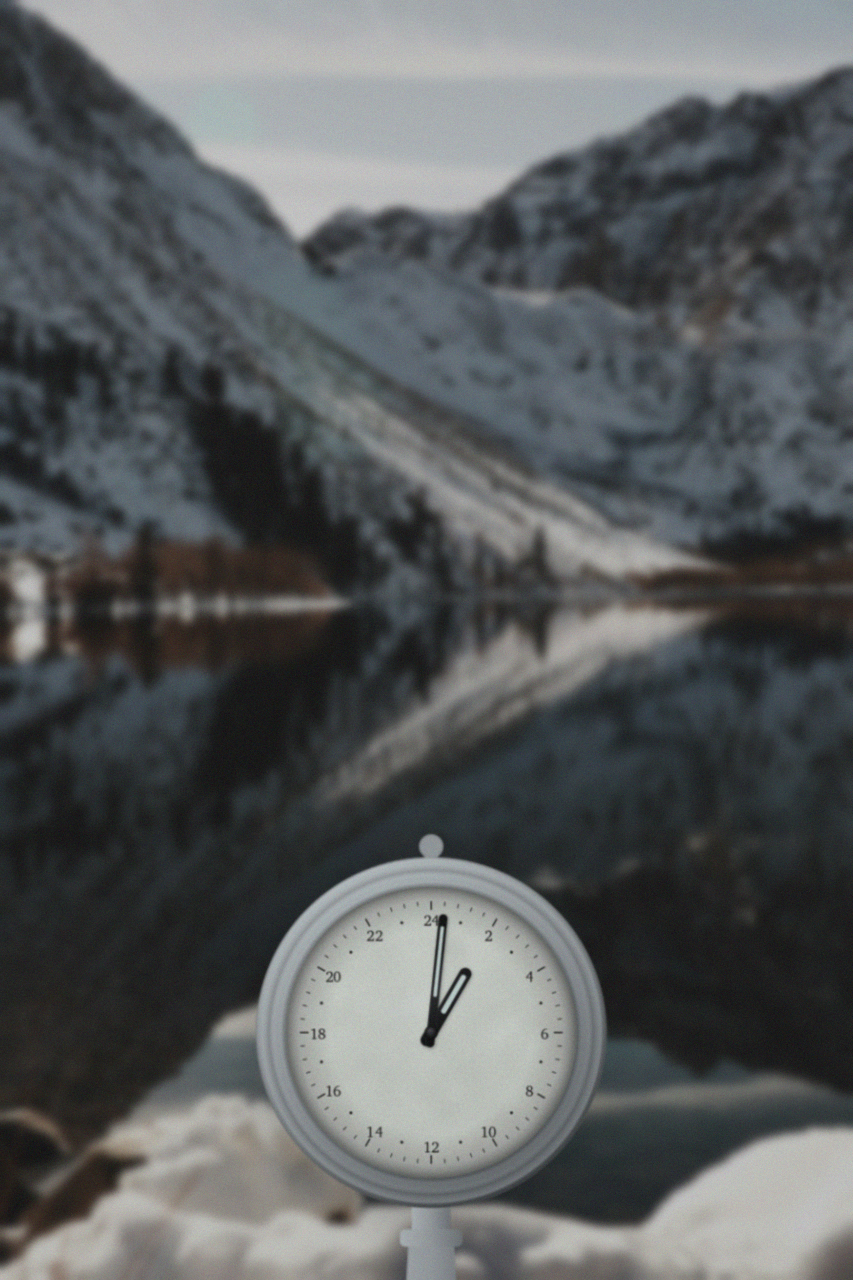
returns 2.01
